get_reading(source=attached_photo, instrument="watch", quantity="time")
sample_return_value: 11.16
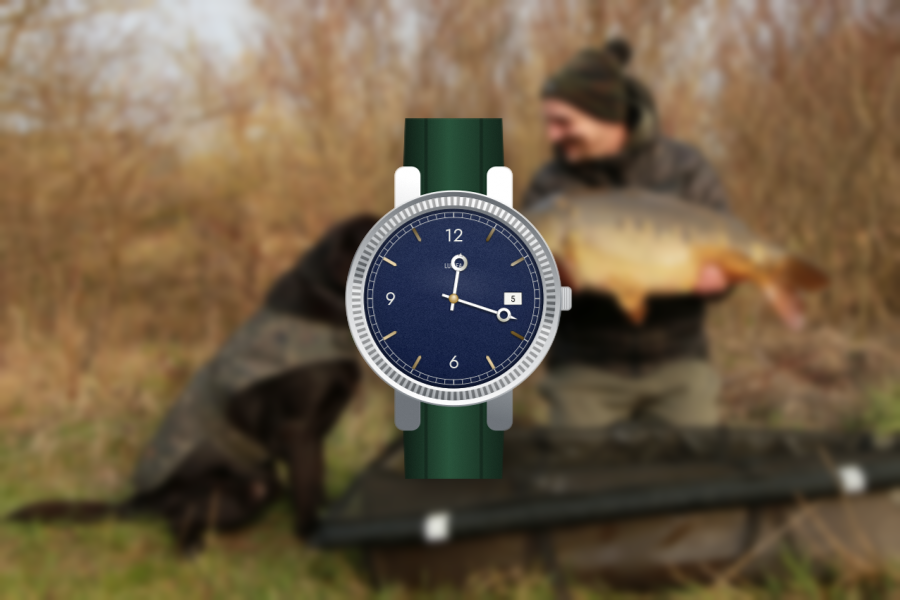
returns 12.18
